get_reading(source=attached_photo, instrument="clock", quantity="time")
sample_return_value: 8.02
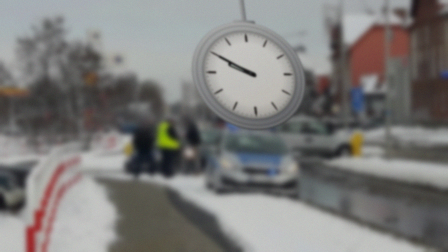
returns 9.50
